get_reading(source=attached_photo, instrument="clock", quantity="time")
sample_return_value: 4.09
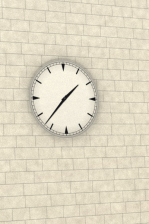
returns 1.37
